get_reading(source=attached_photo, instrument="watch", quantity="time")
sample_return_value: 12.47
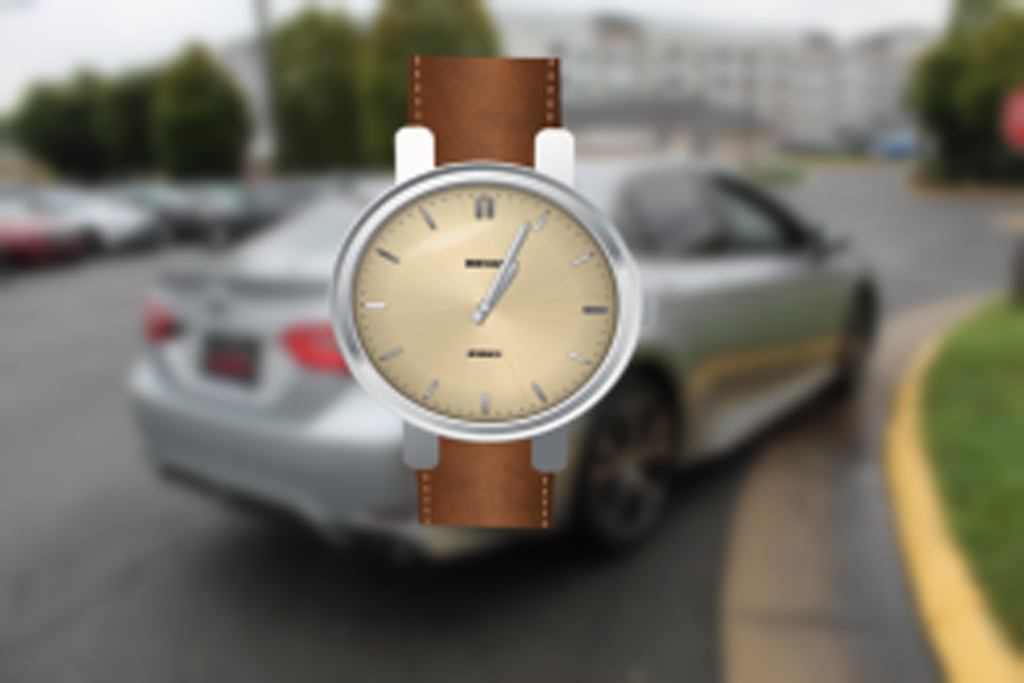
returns 1.04
